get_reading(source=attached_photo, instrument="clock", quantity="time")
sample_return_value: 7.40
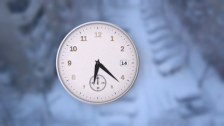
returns 6.22
